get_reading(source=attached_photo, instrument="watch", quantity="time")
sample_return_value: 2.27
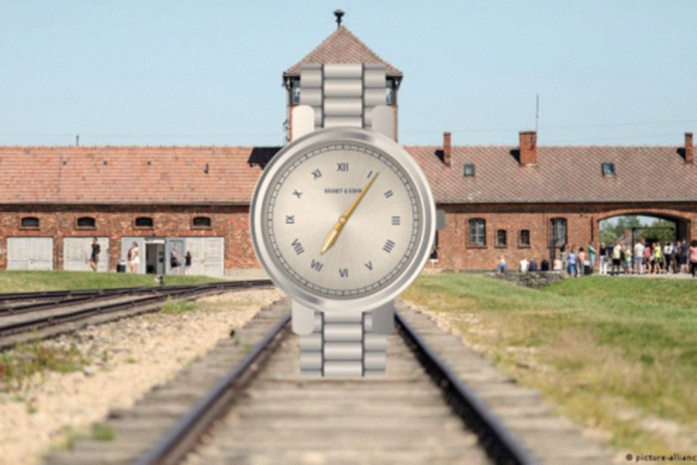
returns 7.06
